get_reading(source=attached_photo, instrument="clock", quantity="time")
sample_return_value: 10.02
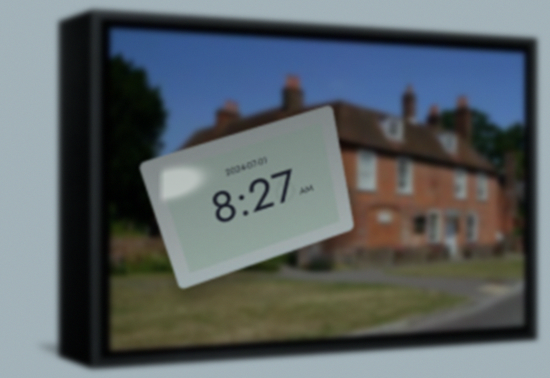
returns 8.27
